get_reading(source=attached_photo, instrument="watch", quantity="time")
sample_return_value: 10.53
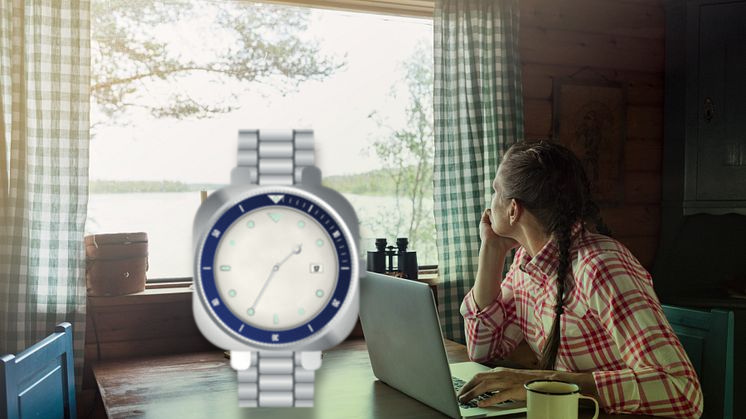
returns 1.35
